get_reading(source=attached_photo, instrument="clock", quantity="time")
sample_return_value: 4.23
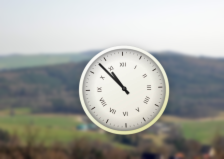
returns 10.53
